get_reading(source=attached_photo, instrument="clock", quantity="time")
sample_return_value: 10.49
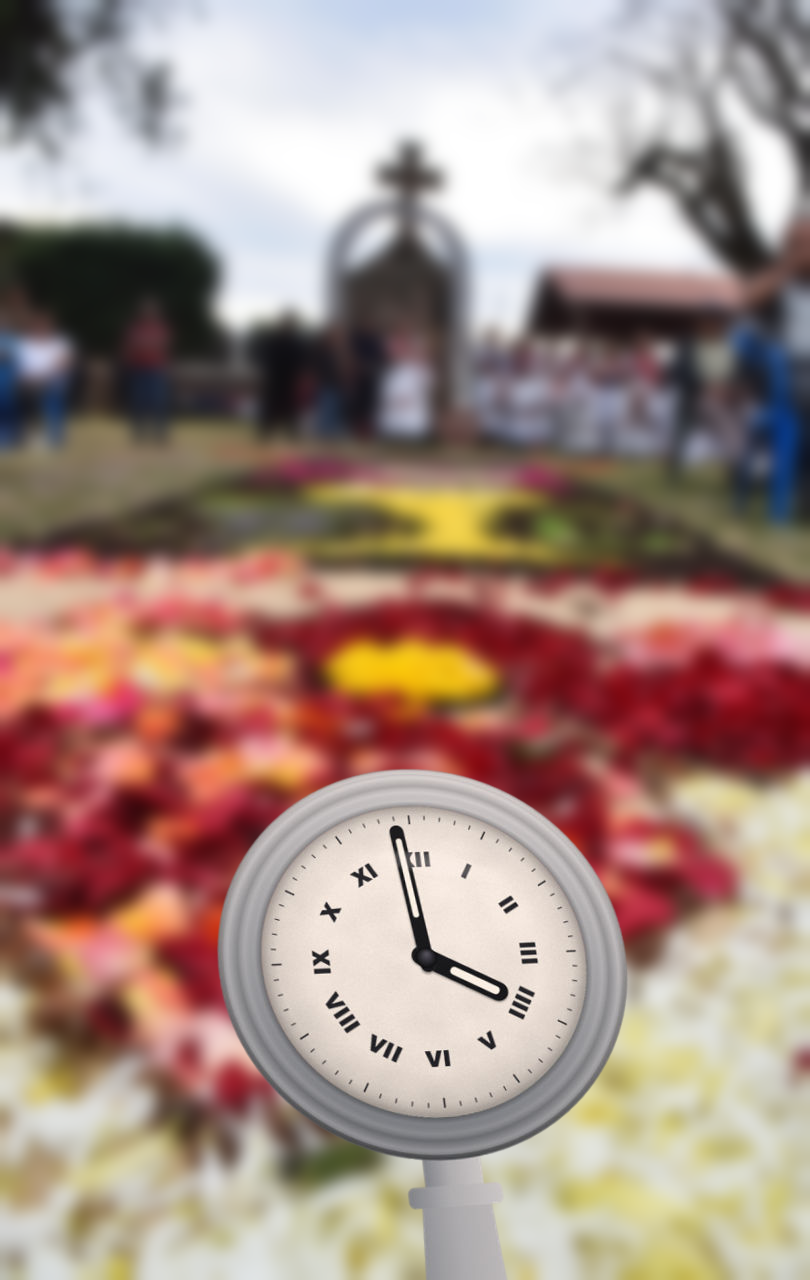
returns 3.59
